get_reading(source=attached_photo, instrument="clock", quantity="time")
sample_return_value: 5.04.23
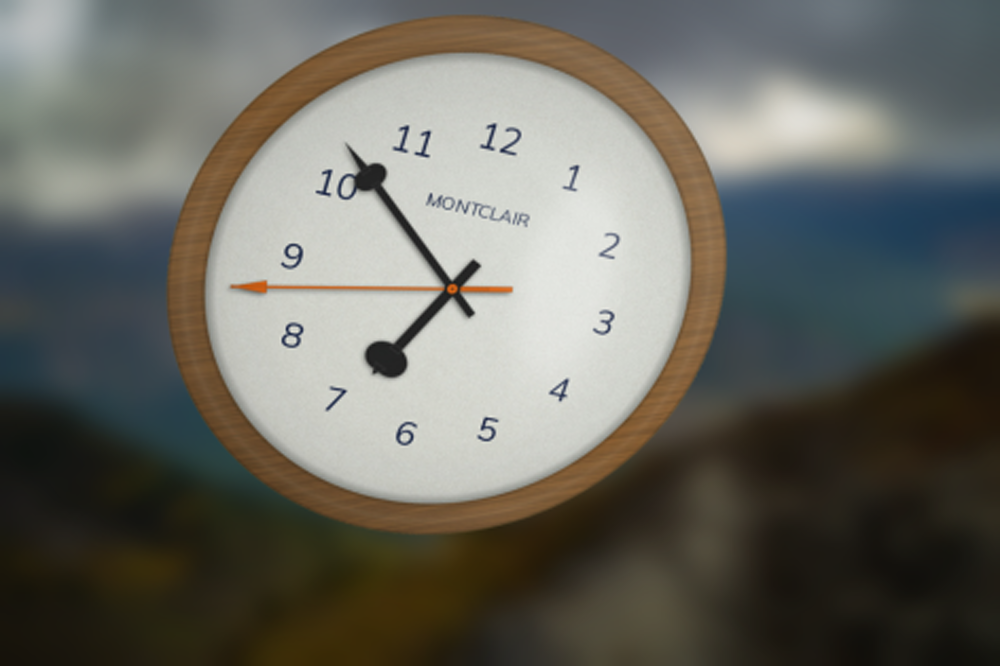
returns 6.51.43
